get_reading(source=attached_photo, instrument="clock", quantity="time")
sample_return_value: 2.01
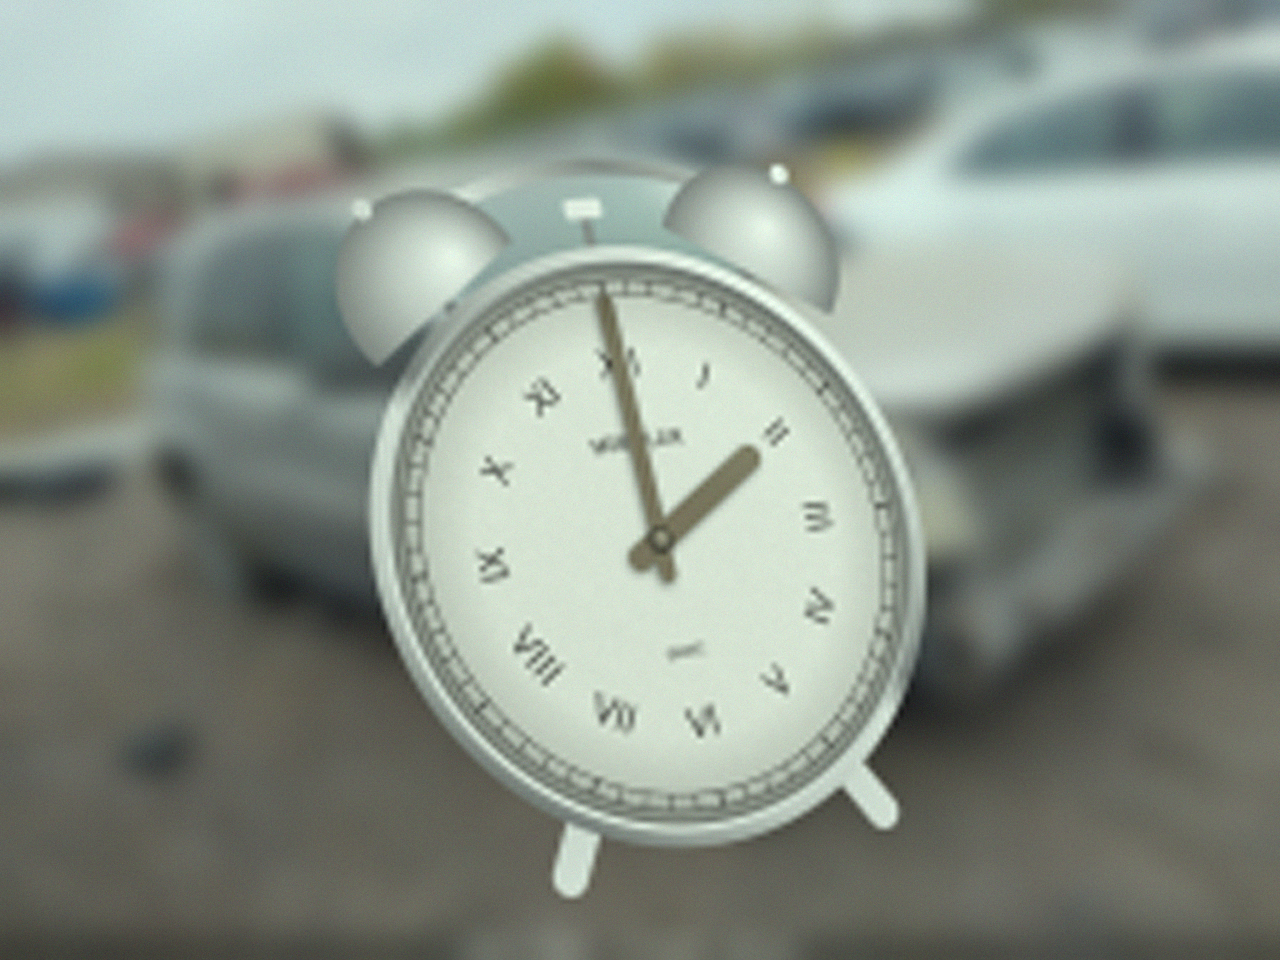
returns 2.00
